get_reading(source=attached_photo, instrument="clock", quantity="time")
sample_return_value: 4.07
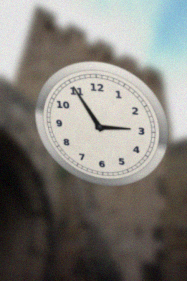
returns 2.55
